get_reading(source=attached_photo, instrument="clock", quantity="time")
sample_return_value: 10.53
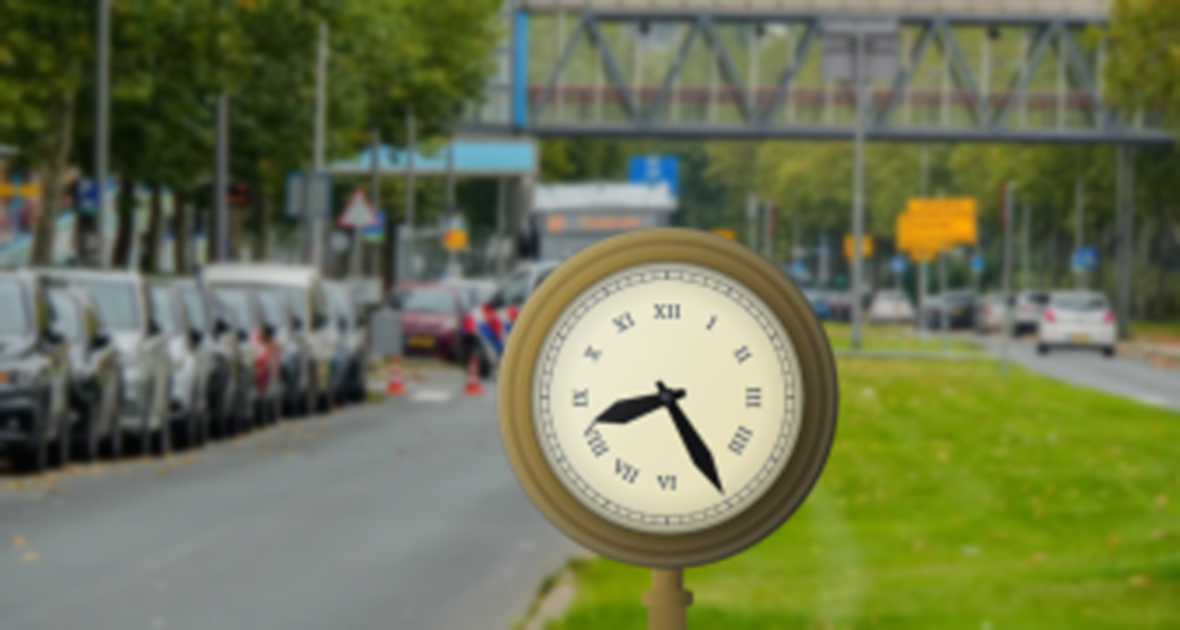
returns 8.25
